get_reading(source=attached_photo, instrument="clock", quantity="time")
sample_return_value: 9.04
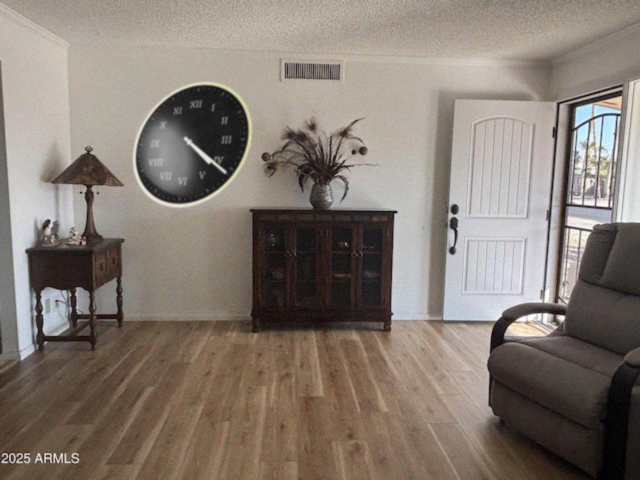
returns 4.21
